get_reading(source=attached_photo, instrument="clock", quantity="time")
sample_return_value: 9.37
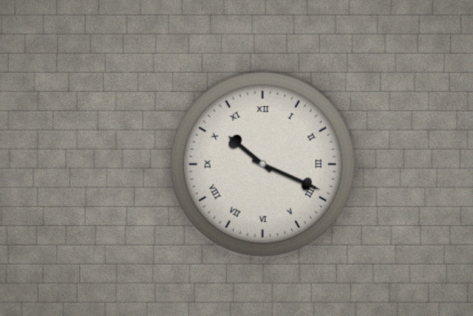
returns 10.19
